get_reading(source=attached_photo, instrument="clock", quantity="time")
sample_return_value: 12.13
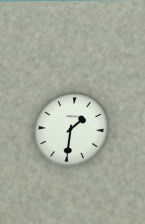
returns 1.30
